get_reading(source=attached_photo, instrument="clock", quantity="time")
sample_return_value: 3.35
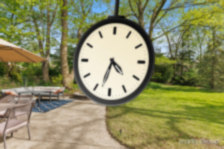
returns 4.33
